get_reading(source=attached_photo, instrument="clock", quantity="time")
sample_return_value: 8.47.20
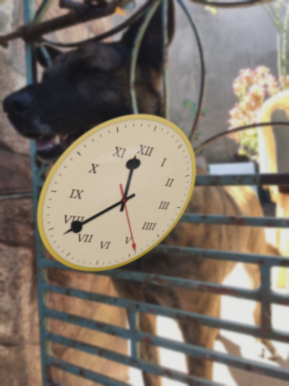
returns 11.38.24
